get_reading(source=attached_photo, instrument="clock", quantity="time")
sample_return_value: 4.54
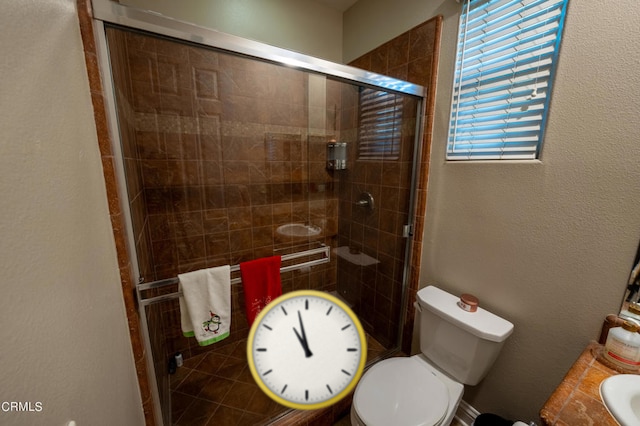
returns 10.58
